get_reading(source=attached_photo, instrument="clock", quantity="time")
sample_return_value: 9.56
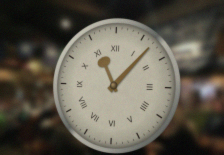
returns 11.07
